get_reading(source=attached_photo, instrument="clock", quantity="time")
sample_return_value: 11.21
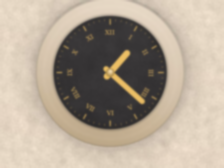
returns 1.22
